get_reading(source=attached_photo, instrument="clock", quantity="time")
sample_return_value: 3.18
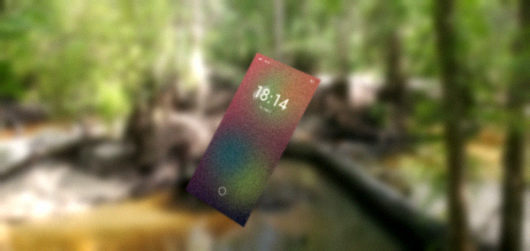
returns 18.14
